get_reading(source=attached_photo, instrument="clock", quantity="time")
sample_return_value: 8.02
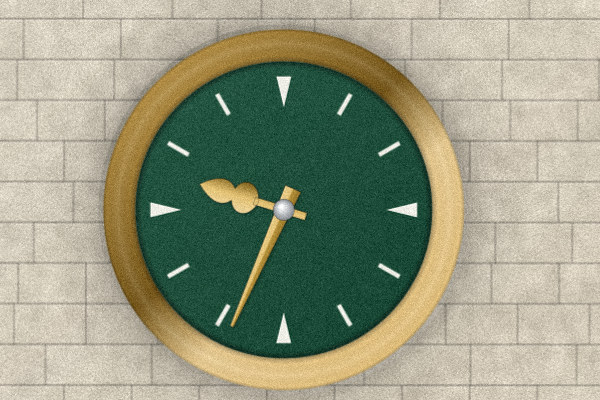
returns 9.34
